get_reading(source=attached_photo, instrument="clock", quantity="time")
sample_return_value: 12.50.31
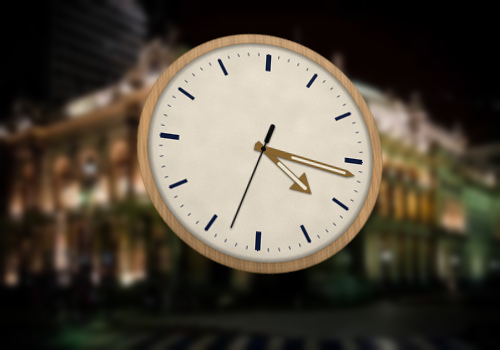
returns 4.16.33
